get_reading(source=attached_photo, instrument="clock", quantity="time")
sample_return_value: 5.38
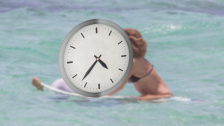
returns 4.37
